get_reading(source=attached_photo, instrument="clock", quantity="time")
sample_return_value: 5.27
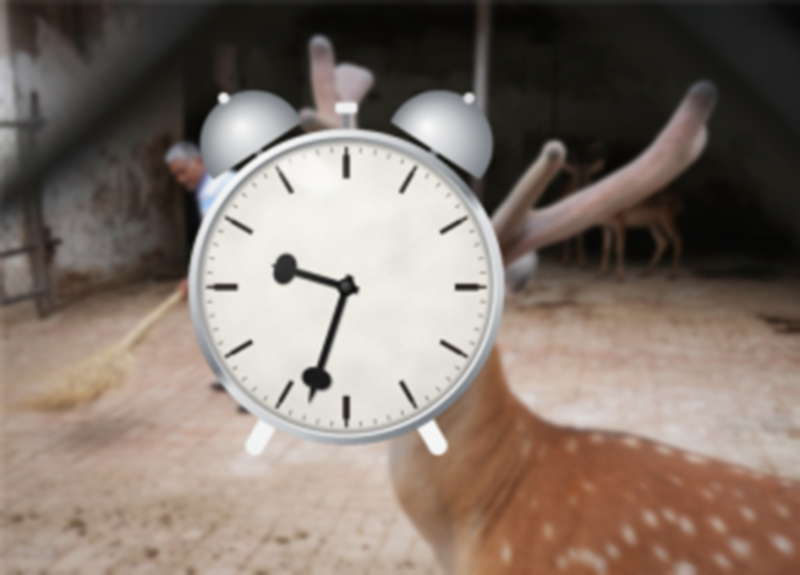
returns 9.33
